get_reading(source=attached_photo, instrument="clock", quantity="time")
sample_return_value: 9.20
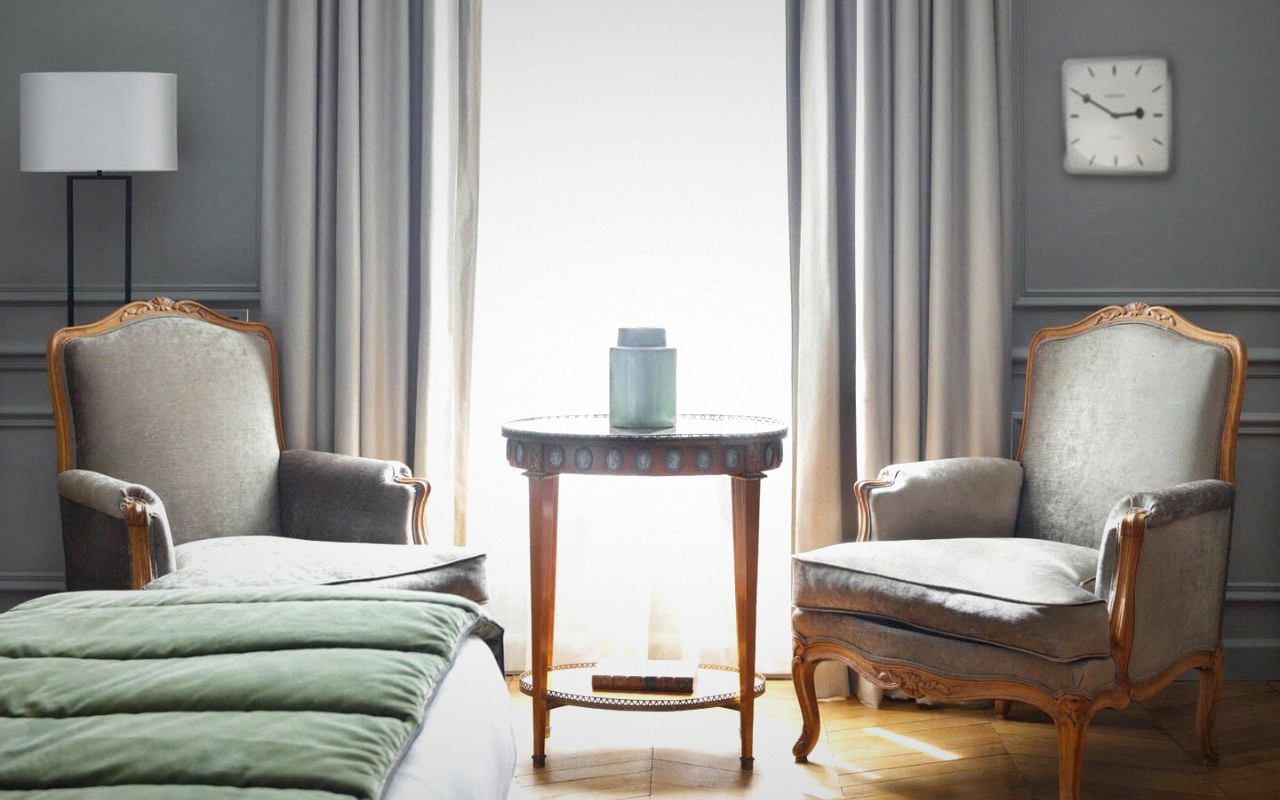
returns 2.50
